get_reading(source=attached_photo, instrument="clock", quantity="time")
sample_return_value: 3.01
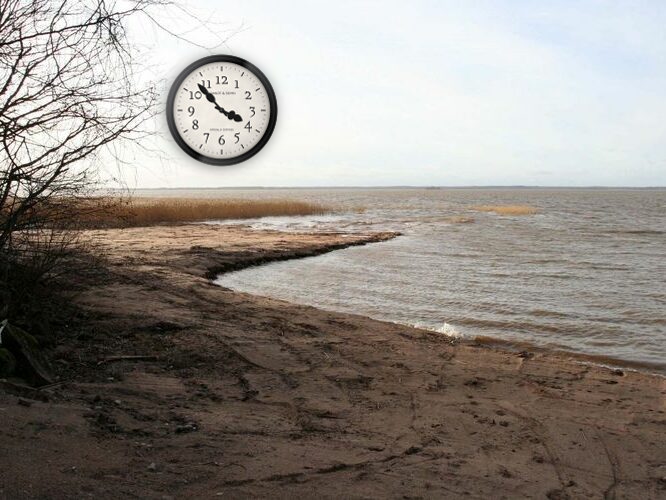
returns 3.53
